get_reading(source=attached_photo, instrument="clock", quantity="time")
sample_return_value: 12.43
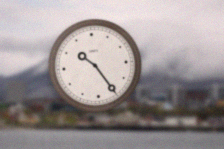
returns 10.25
